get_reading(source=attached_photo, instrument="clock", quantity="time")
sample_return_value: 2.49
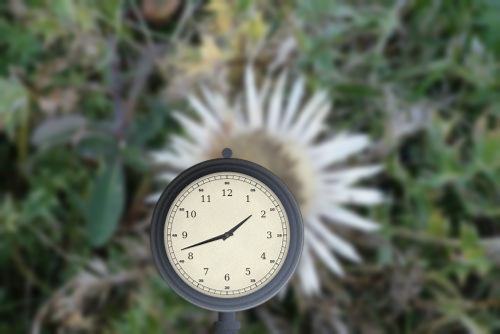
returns 1.42
